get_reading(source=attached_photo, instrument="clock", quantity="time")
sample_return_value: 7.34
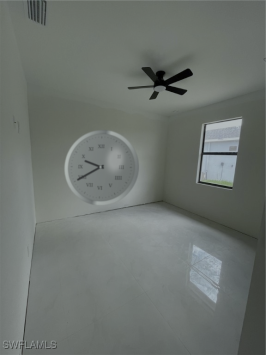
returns 9.40
